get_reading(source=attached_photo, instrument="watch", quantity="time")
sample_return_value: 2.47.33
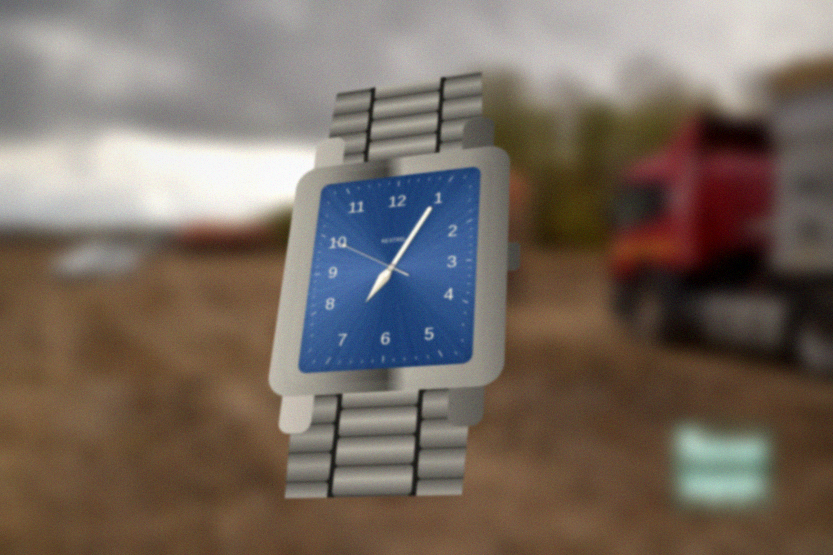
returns 7.04.50
